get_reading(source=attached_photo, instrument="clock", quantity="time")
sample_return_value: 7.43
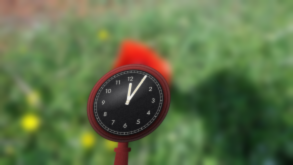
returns 12.05
